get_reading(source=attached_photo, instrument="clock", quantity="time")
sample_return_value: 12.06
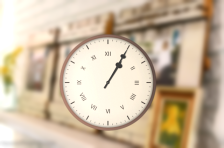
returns 1.05
